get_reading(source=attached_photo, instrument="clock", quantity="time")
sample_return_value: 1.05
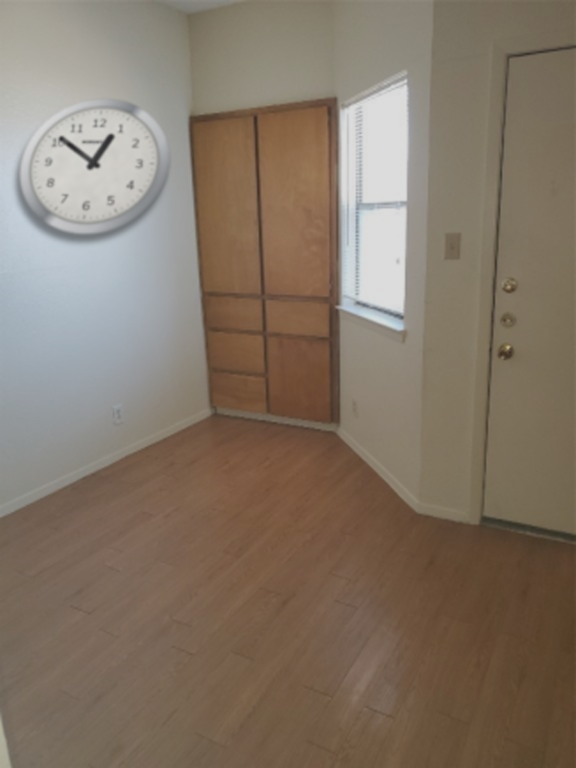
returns 12.51
